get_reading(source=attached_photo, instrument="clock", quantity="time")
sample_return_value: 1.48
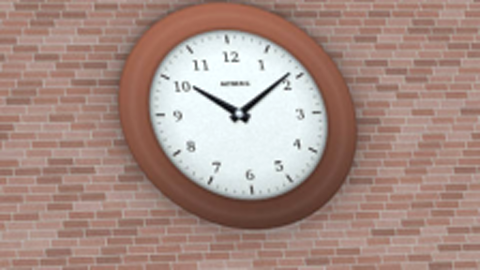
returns 10.09
